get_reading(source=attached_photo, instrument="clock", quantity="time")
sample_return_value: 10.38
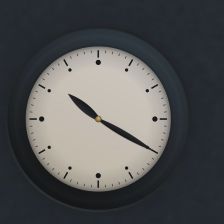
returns 10.20
